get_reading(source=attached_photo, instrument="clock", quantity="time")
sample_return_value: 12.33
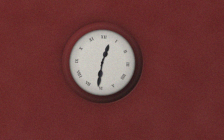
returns 12.31
